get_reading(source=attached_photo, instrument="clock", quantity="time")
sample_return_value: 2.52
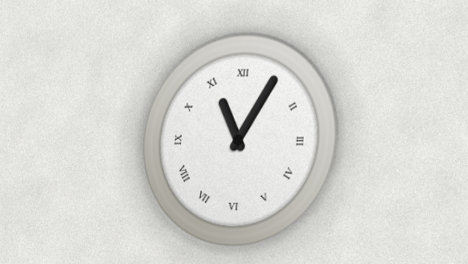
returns 11.05
